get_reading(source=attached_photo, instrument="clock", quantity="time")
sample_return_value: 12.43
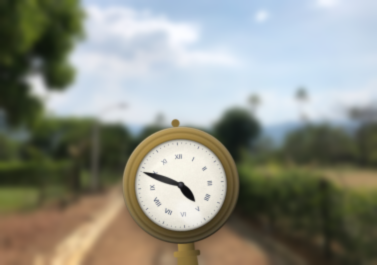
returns 4.49
